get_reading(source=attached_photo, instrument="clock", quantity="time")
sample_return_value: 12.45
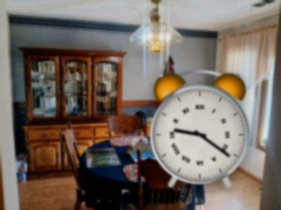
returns 9.21
